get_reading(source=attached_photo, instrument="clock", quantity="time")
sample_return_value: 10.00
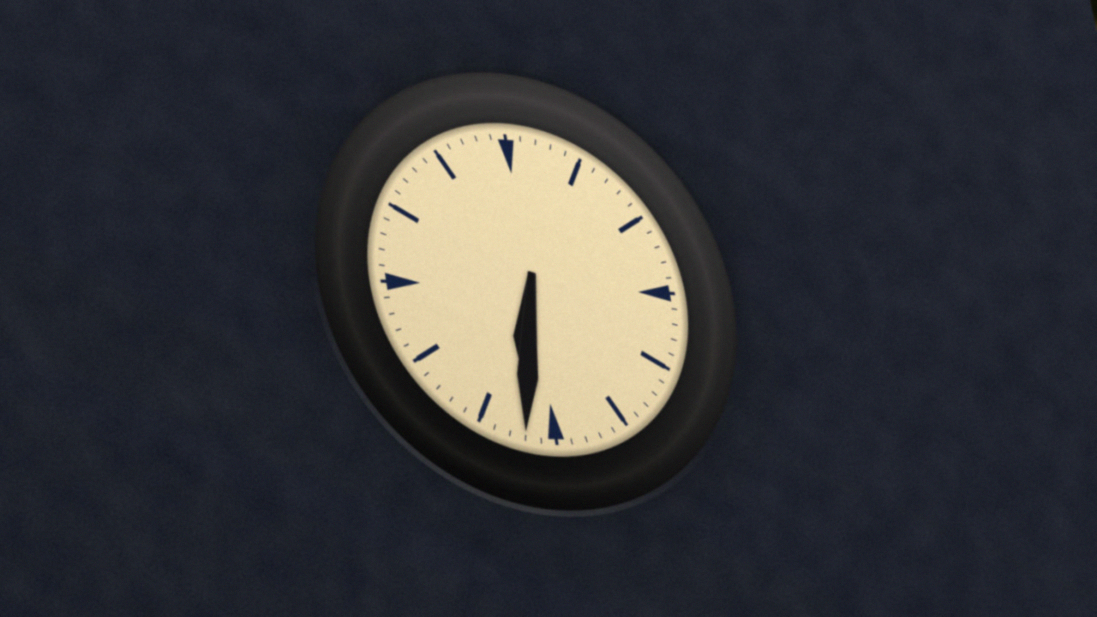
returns 6.32
